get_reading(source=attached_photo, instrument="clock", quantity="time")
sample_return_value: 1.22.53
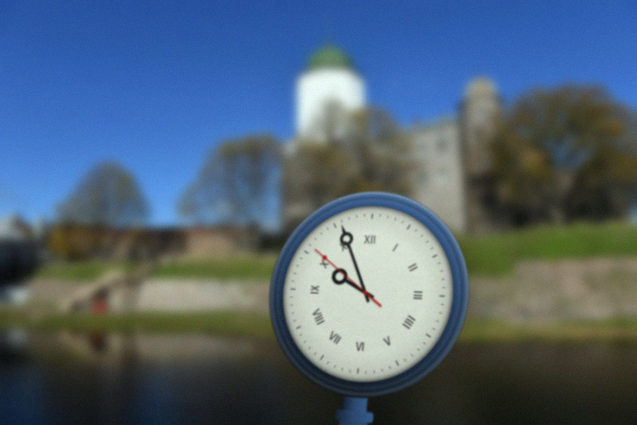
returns 9.55.51
